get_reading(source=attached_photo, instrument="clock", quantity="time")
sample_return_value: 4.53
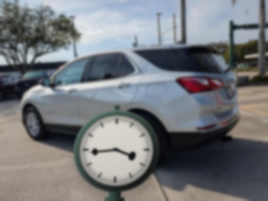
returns 3.44
